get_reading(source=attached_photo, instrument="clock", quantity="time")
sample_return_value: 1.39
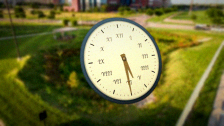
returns 5.30
